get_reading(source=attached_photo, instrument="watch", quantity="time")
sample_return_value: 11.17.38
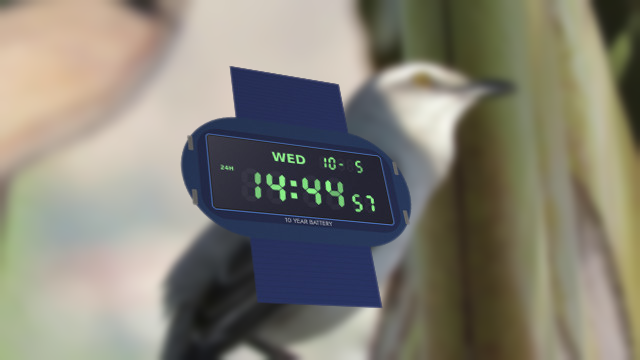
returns 14.44.57
